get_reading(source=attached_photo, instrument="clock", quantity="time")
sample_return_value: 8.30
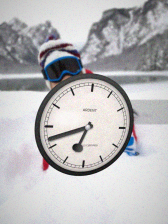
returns 6.42
